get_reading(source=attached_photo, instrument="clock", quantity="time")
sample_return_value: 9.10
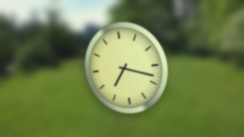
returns 7.18
